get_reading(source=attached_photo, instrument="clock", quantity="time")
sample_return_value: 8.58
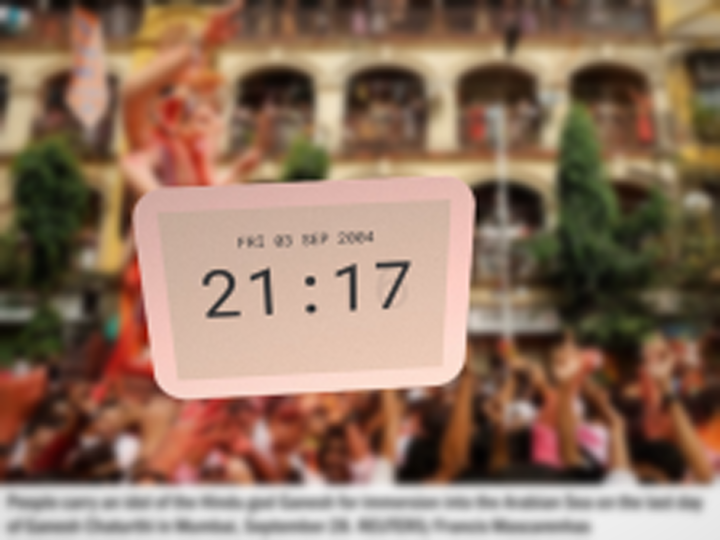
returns 21.17
